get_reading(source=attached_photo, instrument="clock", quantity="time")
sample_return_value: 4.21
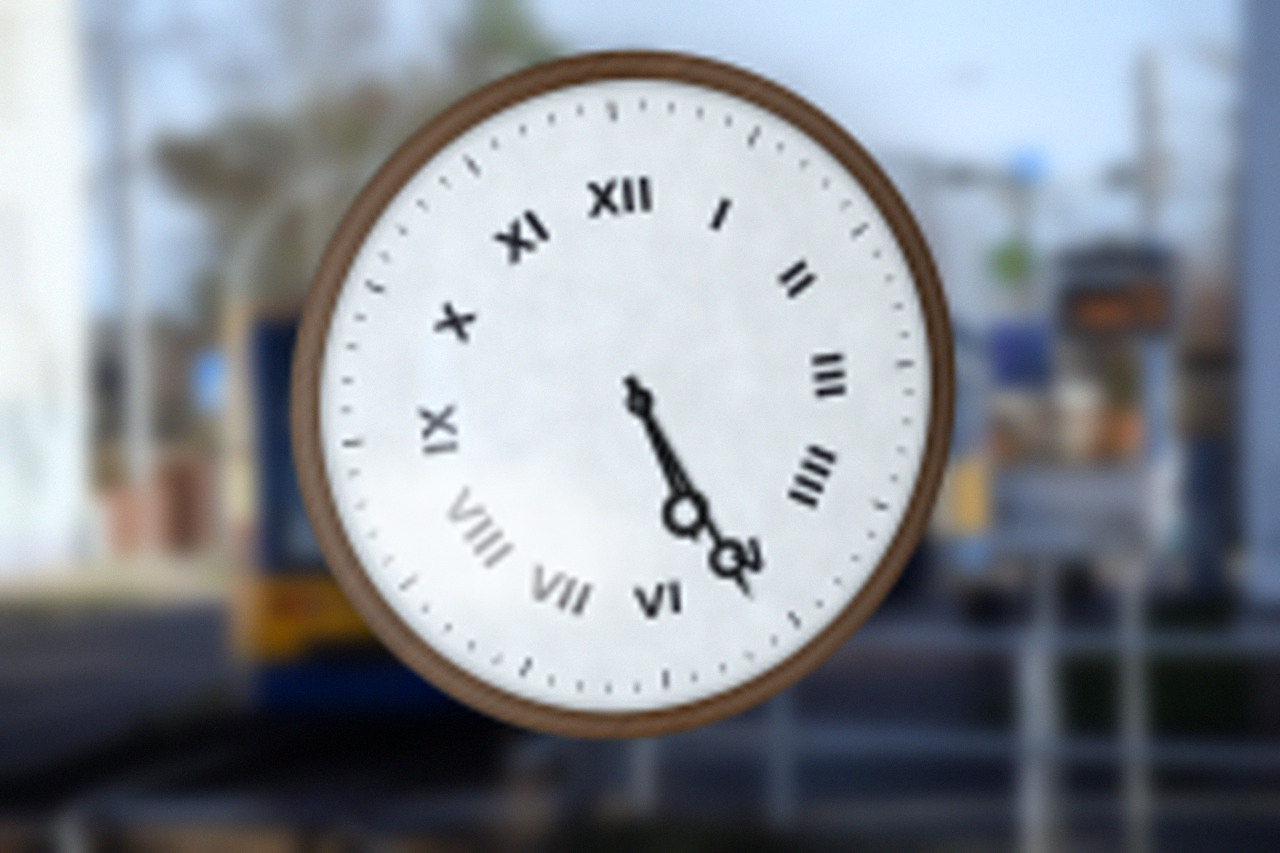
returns 5.26
